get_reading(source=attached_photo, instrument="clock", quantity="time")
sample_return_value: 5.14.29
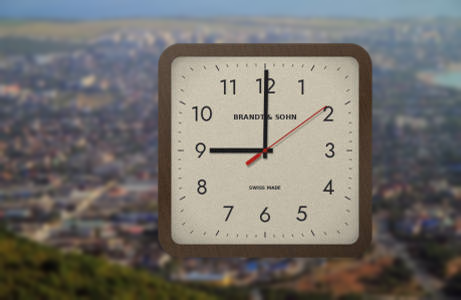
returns 9.00.09
